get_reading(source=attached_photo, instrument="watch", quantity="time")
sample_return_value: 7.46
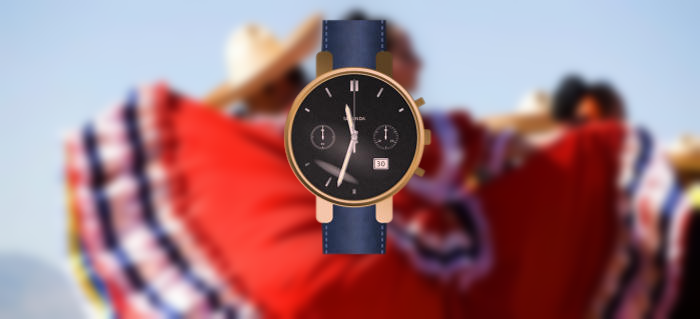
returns 11.33
